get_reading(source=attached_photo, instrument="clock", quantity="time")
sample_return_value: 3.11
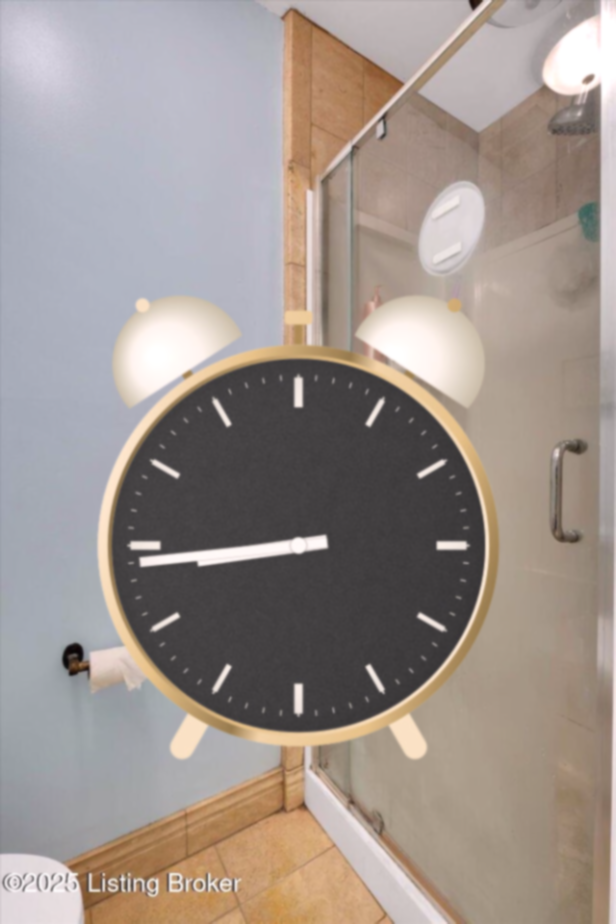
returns 8.44
